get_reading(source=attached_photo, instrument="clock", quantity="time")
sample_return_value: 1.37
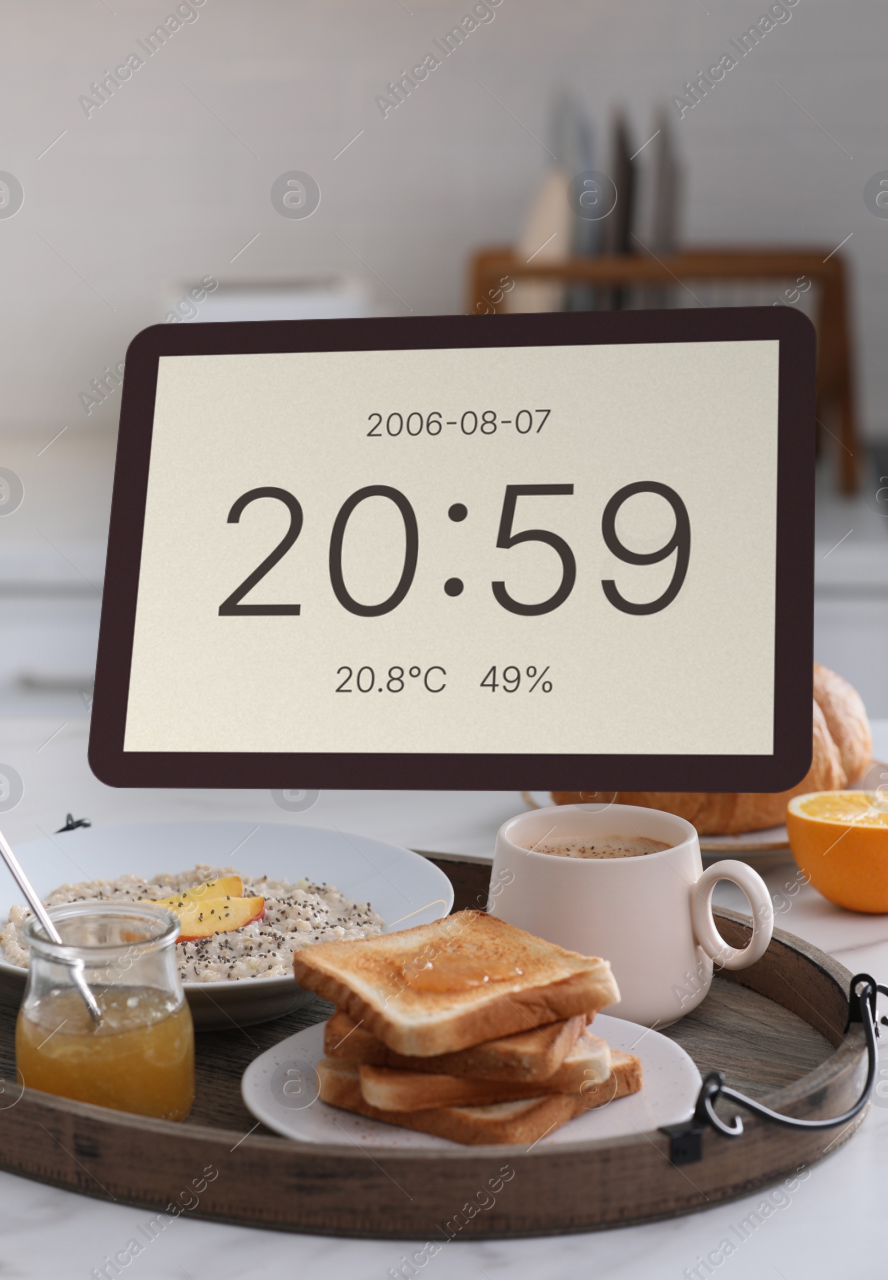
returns 20.59
